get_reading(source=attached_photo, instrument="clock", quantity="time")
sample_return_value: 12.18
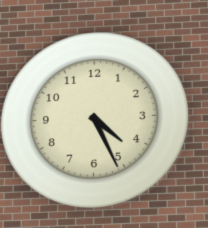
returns 4.26
